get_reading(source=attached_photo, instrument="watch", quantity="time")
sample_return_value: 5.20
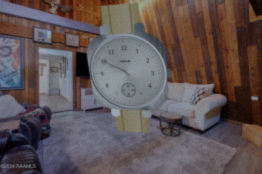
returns 9.50
